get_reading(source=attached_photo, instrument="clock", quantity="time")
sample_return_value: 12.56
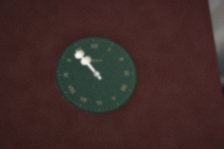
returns 10.54
